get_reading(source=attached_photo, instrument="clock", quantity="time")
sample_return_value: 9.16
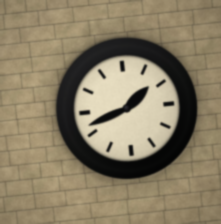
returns 1.42
